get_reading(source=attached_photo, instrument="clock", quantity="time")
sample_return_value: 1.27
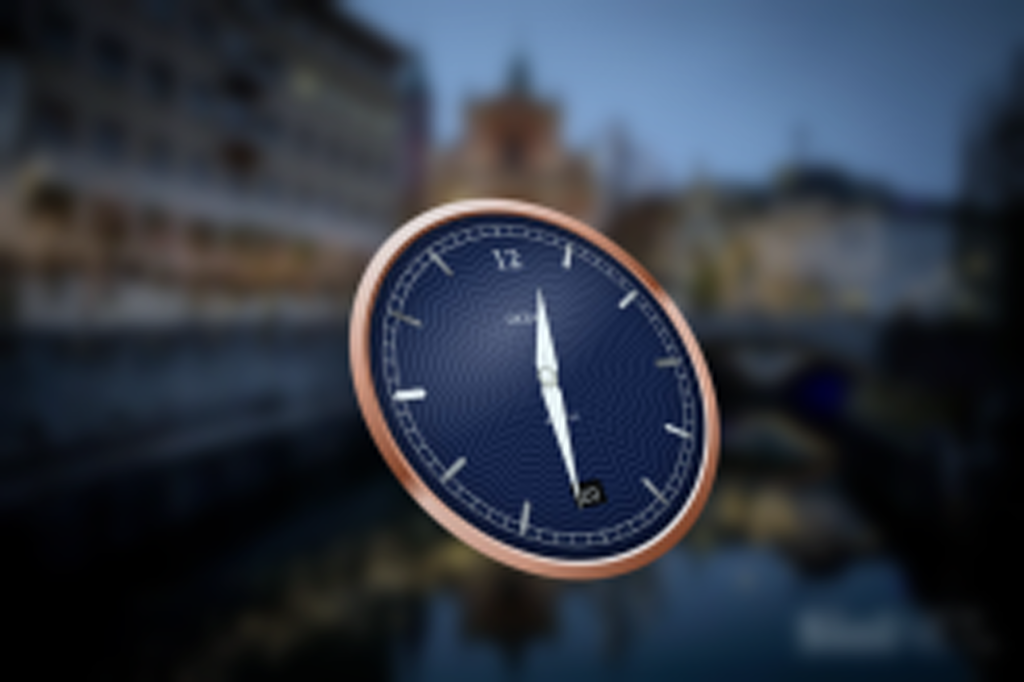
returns 12.31
